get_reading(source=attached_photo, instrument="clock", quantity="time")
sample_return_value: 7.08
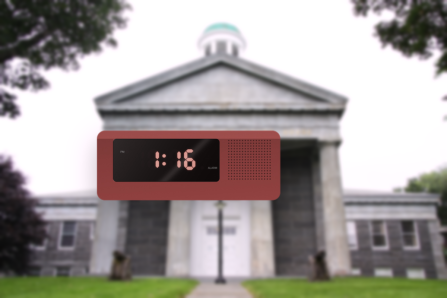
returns 1.16
